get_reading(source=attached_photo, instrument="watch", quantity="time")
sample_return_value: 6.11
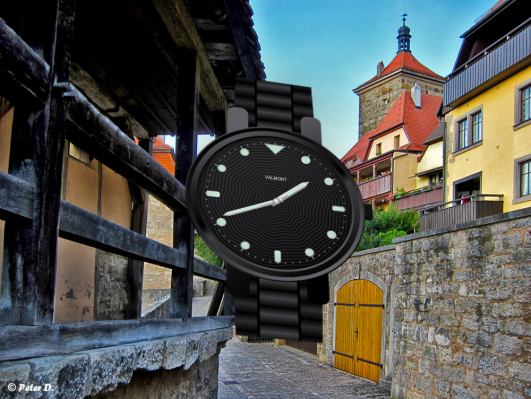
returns 1.41
